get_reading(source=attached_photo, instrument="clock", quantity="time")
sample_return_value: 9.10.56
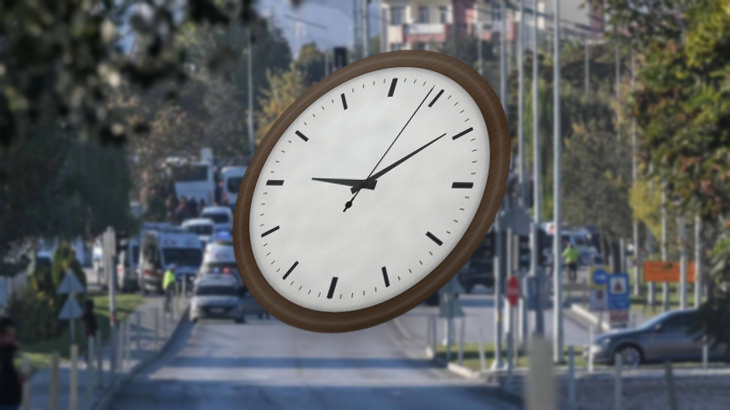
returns 9.09.04
